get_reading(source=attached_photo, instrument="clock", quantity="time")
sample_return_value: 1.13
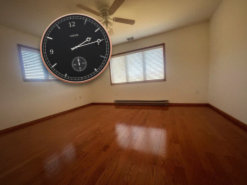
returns 2.14
